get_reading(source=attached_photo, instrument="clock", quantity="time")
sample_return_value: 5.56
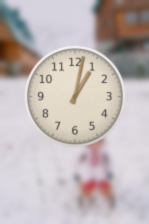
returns 1.02
